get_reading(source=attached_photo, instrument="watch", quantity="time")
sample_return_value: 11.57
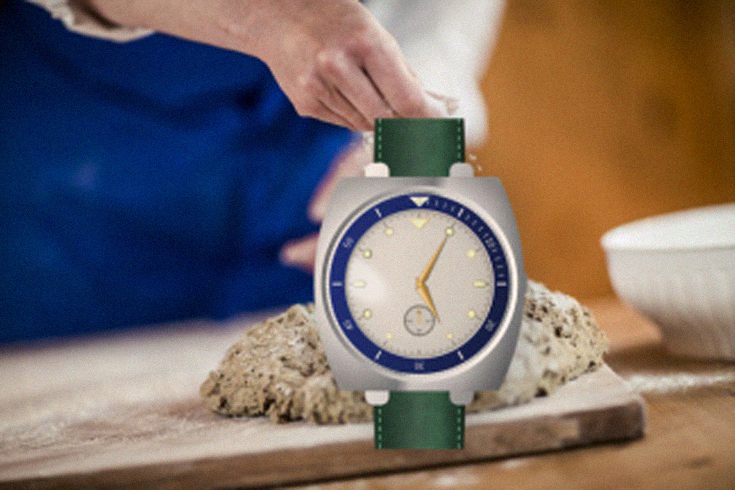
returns 5.05
